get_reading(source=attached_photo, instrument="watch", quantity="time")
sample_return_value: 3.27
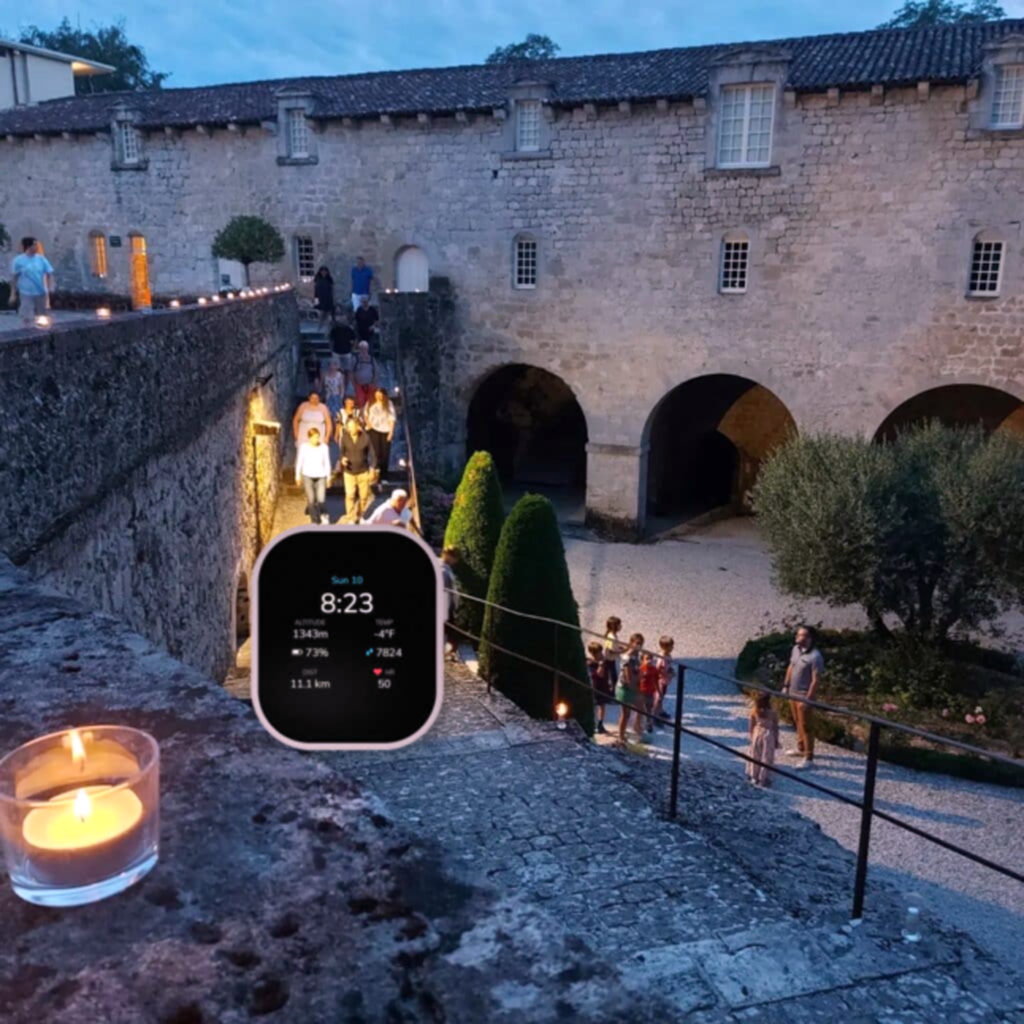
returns 8.23
